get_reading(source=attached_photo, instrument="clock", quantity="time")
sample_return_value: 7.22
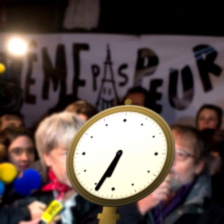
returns 6.34
